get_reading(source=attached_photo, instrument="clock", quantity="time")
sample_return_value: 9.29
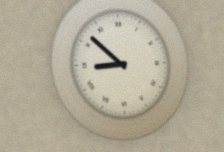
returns 8.52
